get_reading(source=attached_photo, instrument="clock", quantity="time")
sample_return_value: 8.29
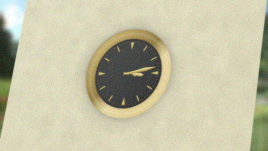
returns 3.13
